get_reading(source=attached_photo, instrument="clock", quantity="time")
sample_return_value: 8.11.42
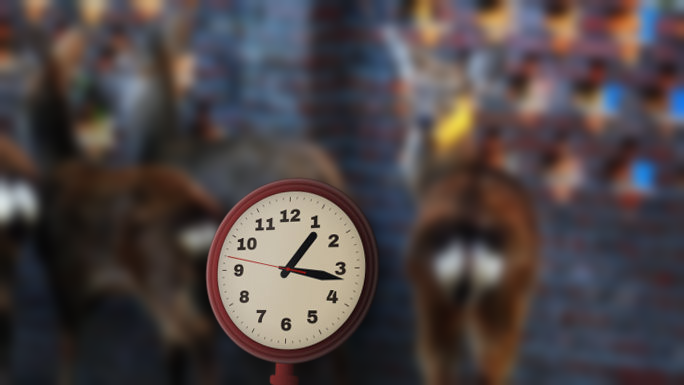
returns 1.16.47
